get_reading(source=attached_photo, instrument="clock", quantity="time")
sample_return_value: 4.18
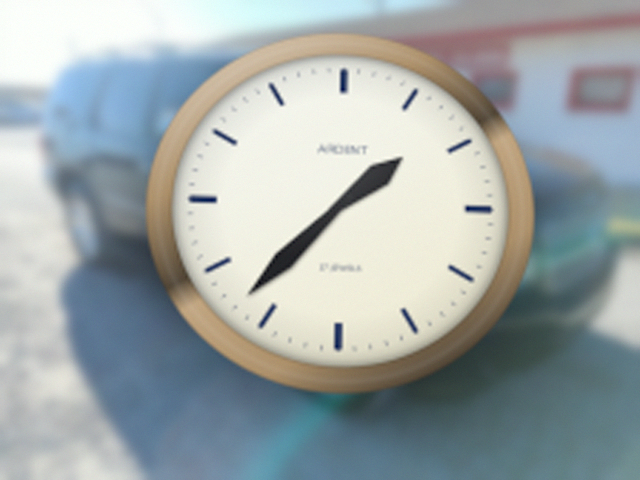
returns 1.37
